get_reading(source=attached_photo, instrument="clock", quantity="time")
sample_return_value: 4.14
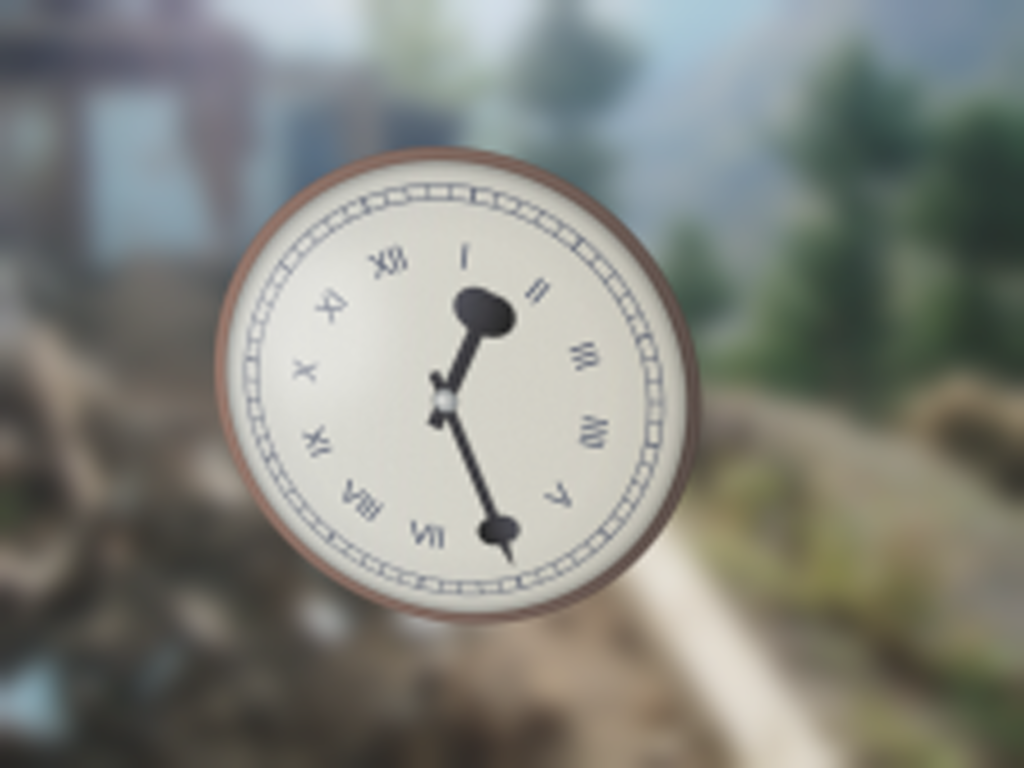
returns 1.30
